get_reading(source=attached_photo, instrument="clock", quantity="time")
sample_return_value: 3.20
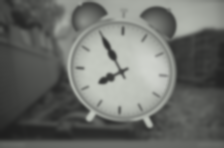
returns 7.55
